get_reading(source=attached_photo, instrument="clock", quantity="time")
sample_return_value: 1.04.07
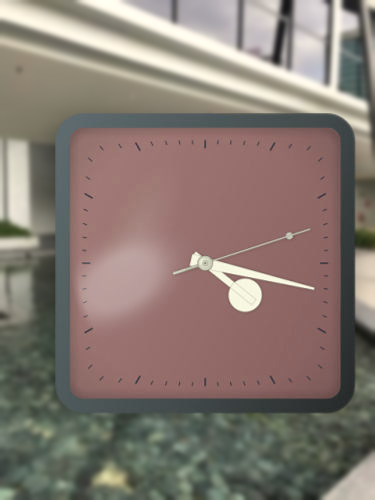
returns 4.17.12
